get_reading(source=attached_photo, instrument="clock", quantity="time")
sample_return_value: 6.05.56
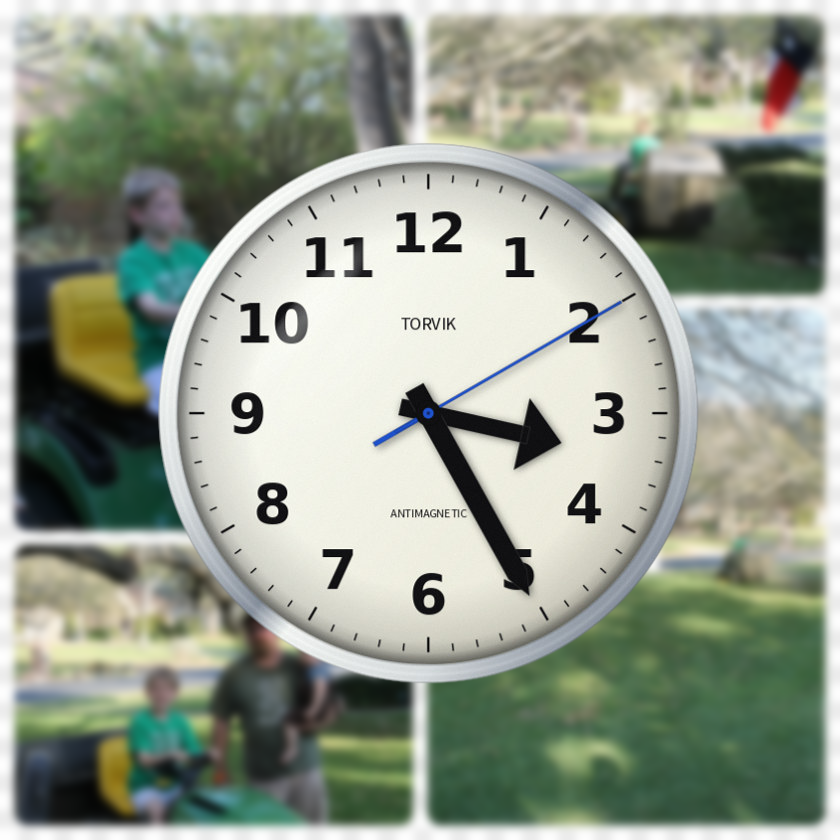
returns 3.25.10
